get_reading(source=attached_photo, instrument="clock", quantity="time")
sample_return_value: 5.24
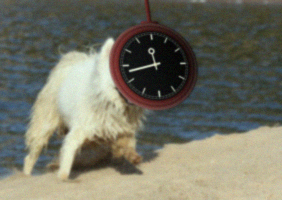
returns 11.43
